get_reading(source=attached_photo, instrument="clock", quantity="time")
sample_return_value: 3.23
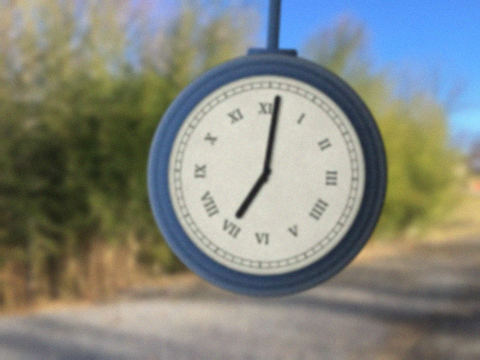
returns 7.01
